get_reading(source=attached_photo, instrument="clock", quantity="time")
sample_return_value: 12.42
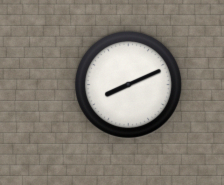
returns 8.11
